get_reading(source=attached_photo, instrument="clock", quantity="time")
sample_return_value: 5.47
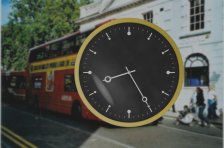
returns 8.25
